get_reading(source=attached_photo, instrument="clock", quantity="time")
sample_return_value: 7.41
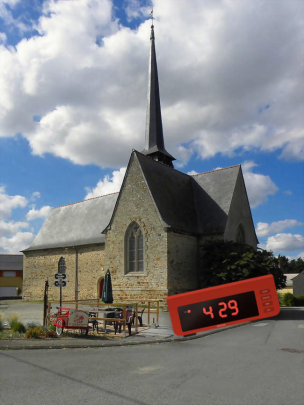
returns 4.29
